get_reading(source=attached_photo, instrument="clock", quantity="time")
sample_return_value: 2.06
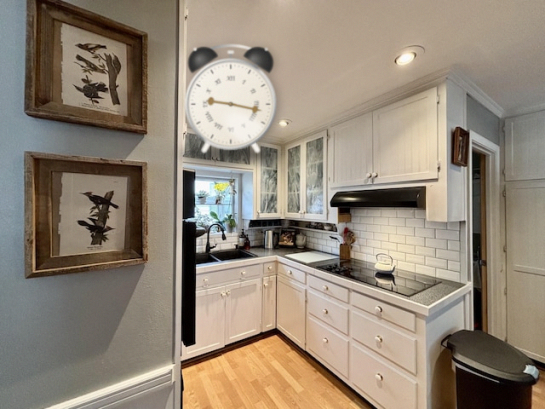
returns 9.17
